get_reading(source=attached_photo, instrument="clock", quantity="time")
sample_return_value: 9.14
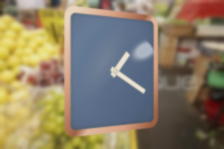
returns 1.20
